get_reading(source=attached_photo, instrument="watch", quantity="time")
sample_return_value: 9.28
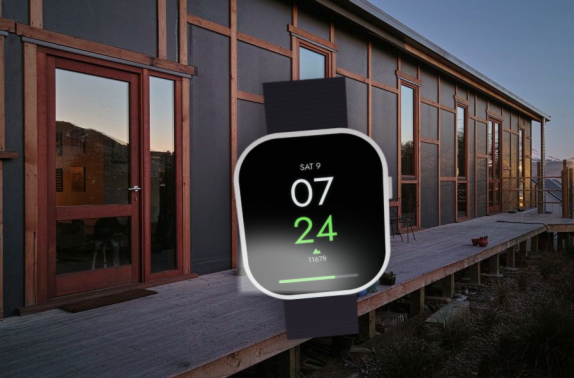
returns 7.24
